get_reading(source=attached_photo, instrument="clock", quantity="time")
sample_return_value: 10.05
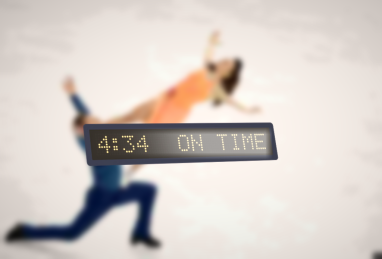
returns 4.34
